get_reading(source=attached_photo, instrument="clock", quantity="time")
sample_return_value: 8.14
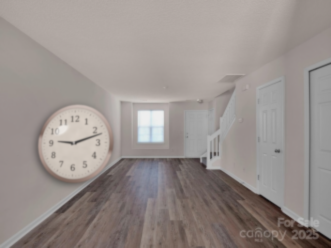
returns 9.12
